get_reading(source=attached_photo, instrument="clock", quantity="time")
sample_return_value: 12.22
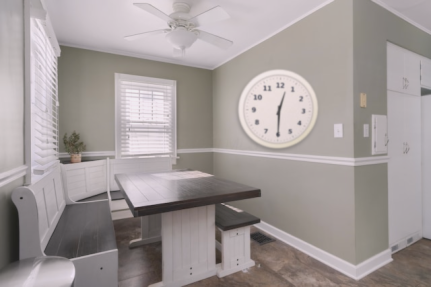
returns 12.30
